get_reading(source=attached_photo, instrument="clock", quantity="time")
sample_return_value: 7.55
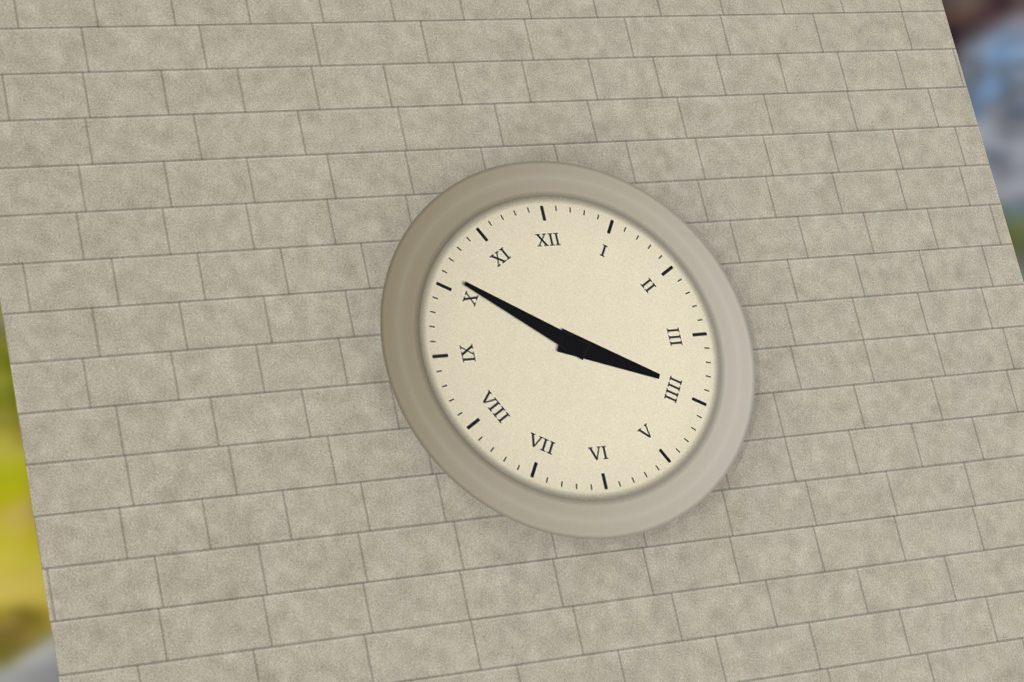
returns 3.51
